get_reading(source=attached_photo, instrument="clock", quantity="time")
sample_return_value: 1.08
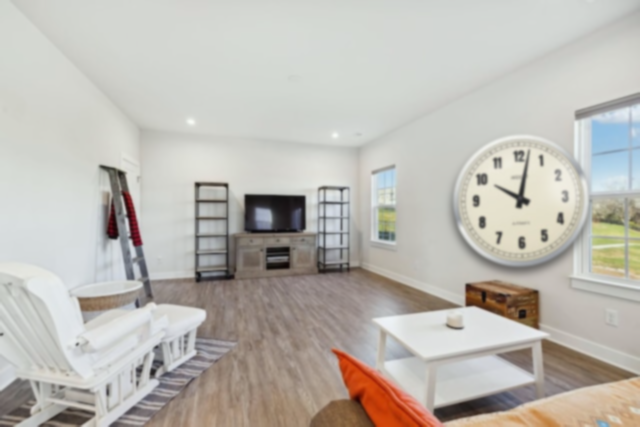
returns 10.02
